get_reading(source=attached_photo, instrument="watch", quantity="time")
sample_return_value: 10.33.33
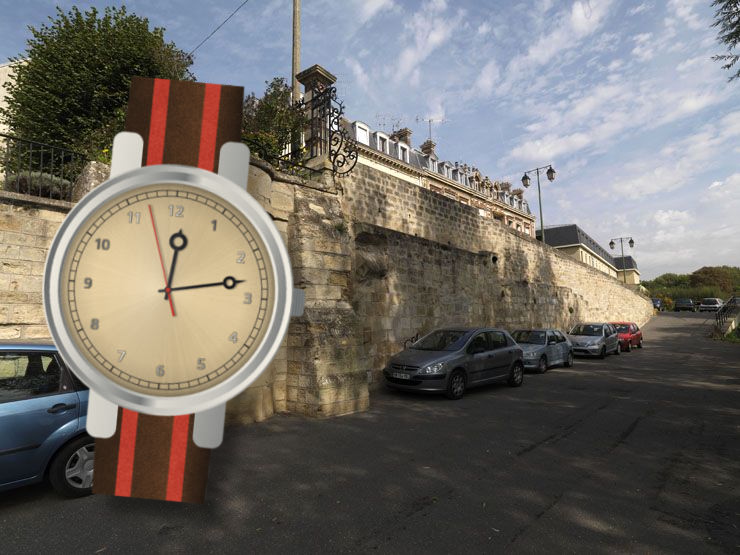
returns 12.12.57
